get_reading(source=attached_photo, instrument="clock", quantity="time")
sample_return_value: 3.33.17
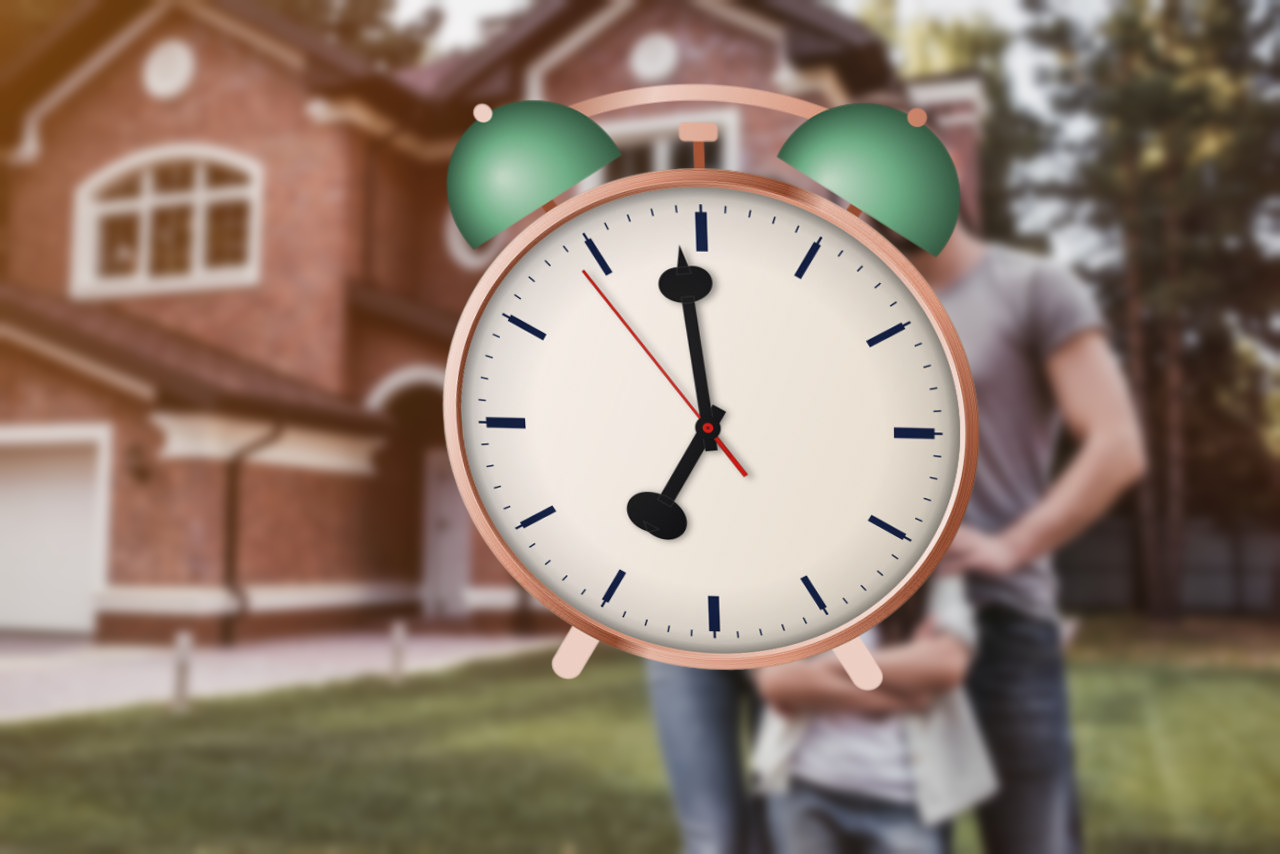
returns 6.58.54
